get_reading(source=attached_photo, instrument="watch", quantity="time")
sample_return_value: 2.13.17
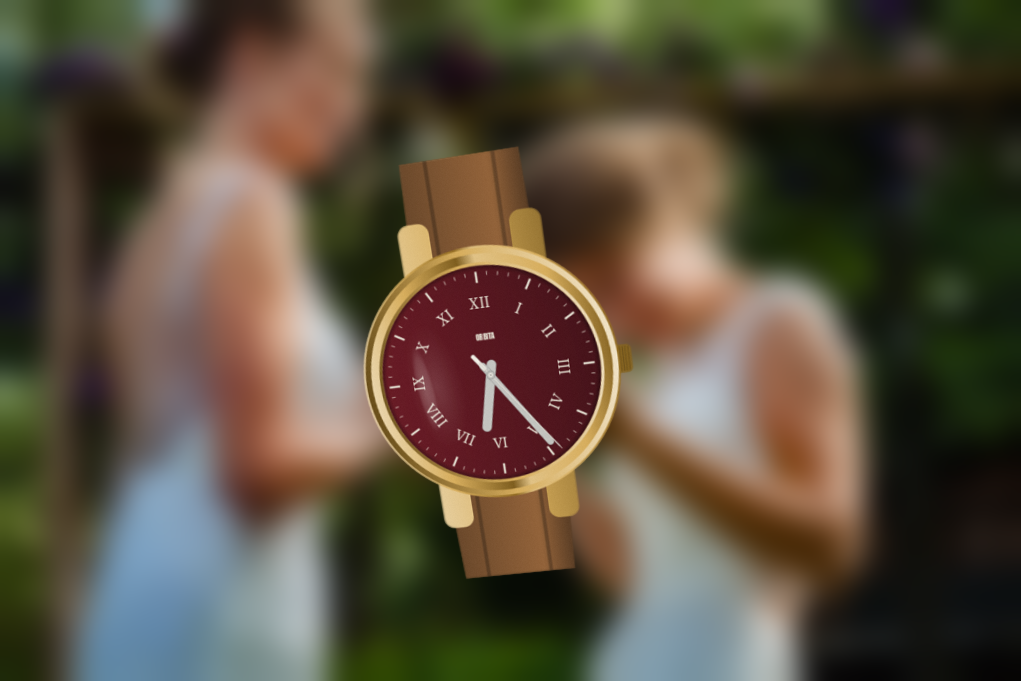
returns 6.24.24
